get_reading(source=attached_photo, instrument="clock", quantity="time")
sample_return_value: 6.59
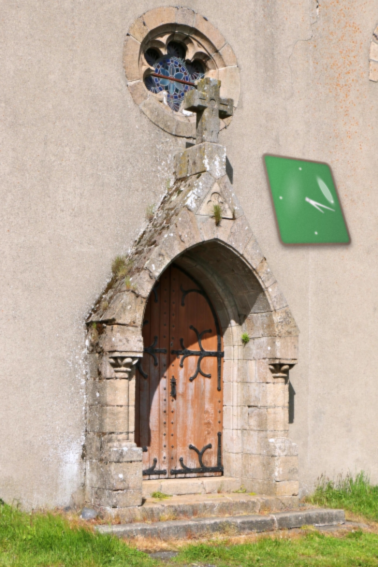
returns 4.18
